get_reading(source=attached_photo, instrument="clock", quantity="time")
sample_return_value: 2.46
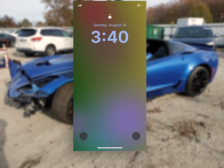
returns 3.40
